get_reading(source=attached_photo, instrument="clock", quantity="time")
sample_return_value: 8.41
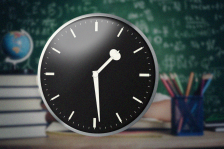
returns 1.29
